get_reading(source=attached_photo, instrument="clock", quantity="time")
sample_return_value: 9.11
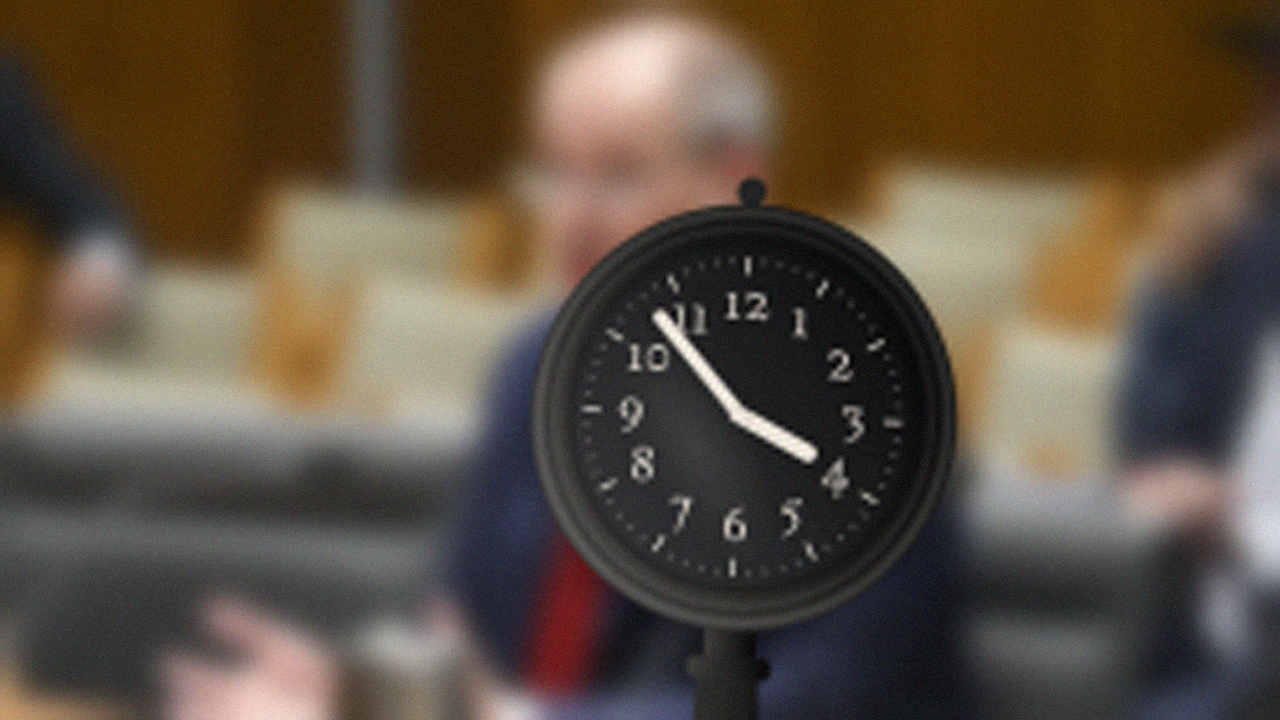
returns 3.53
